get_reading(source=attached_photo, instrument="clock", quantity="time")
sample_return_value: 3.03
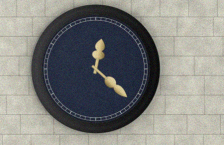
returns 12.22
